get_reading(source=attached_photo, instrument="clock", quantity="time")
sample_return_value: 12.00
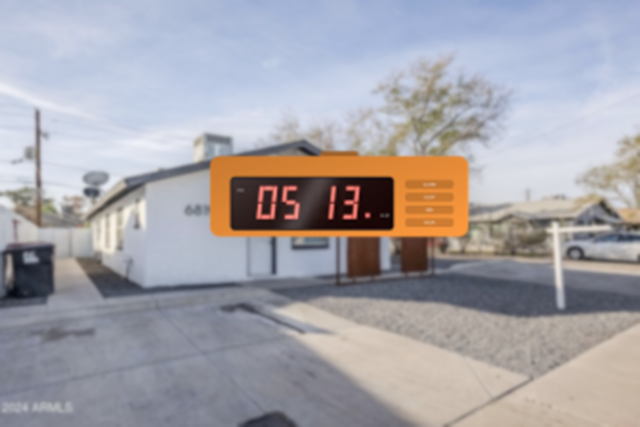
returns 5.13
